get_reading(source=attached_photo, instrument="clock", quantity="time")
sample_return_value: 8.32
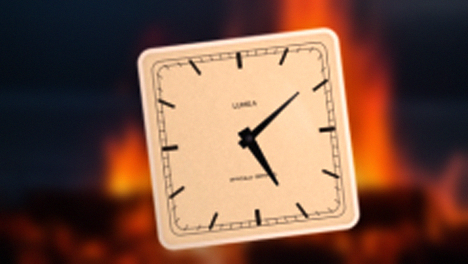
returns 5.09
